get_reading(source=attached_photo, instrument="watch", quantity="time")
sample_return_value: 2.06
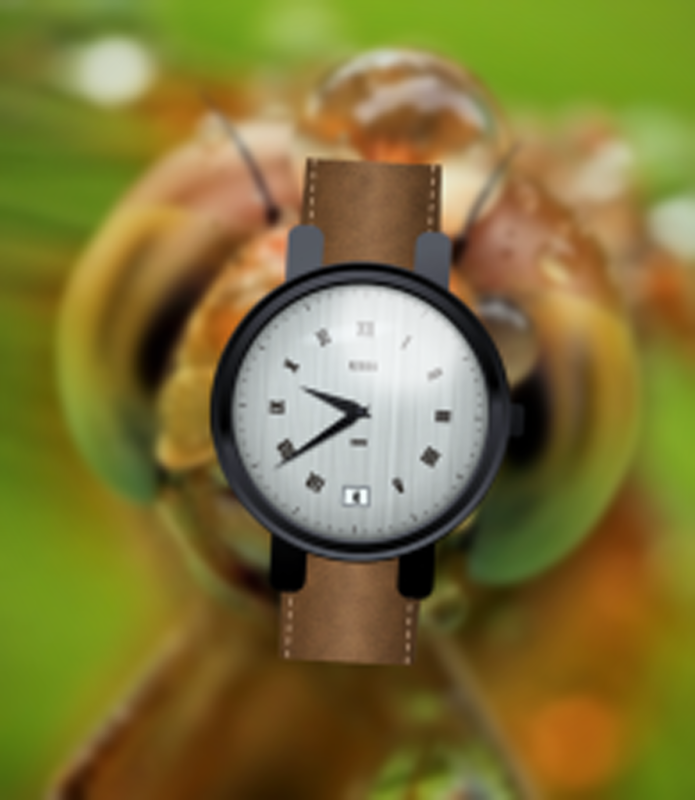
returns 9.39
